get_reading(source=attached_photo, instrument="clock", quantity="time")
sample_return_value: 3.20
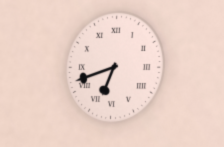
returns 6.42
